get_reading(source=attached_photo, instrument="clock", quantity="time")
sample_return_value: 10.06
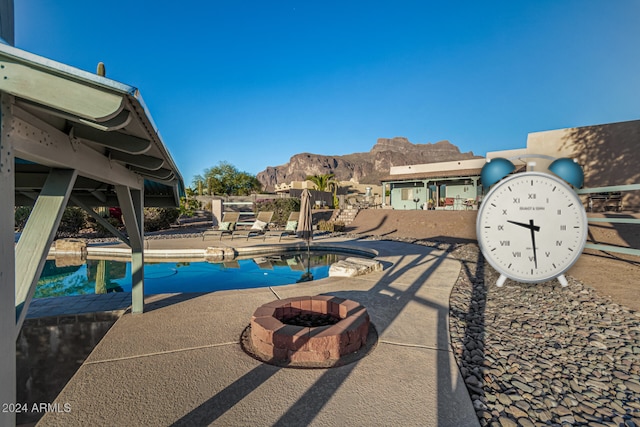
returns 9.29
